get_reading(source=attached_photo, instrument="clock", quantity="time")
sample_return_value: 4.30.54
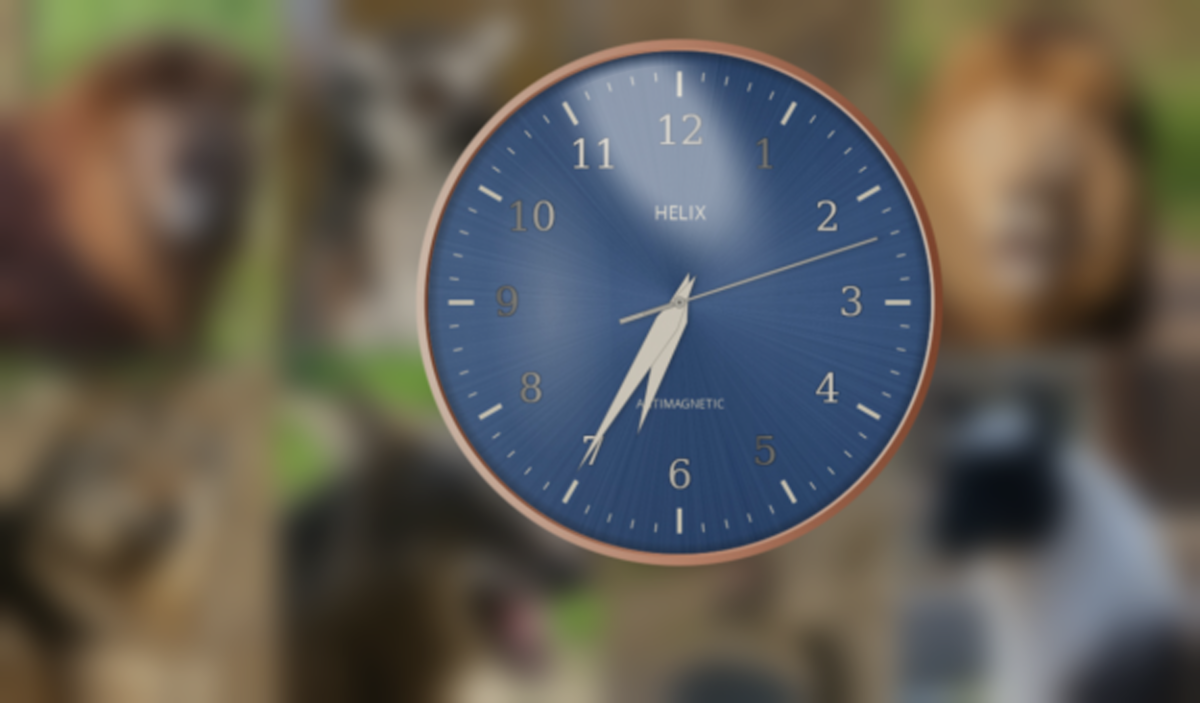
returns 6.35.12
